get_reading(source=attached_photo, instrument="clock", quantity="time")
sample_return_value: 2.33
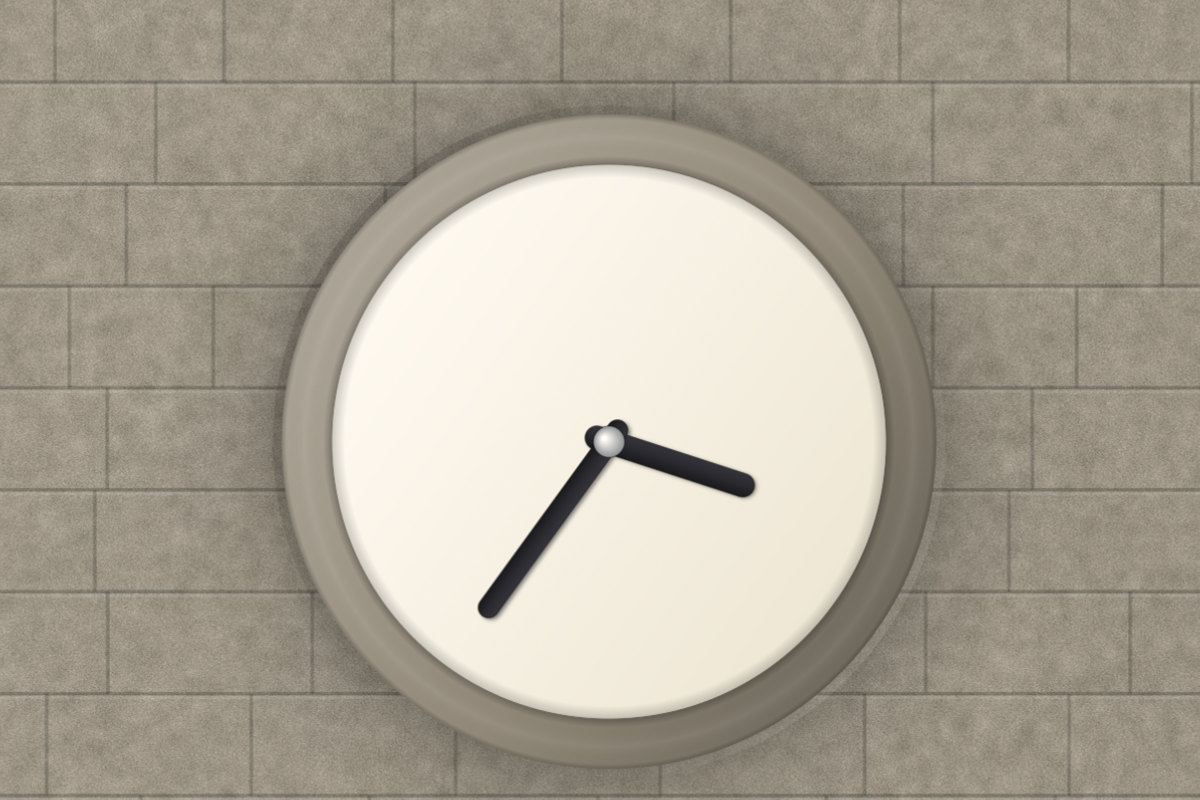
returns 3.36
